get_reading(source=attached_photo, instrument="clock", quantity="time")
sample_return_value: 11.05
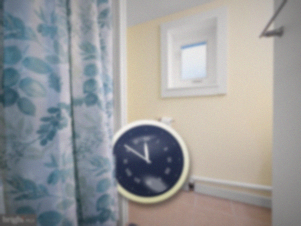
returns 11.51
